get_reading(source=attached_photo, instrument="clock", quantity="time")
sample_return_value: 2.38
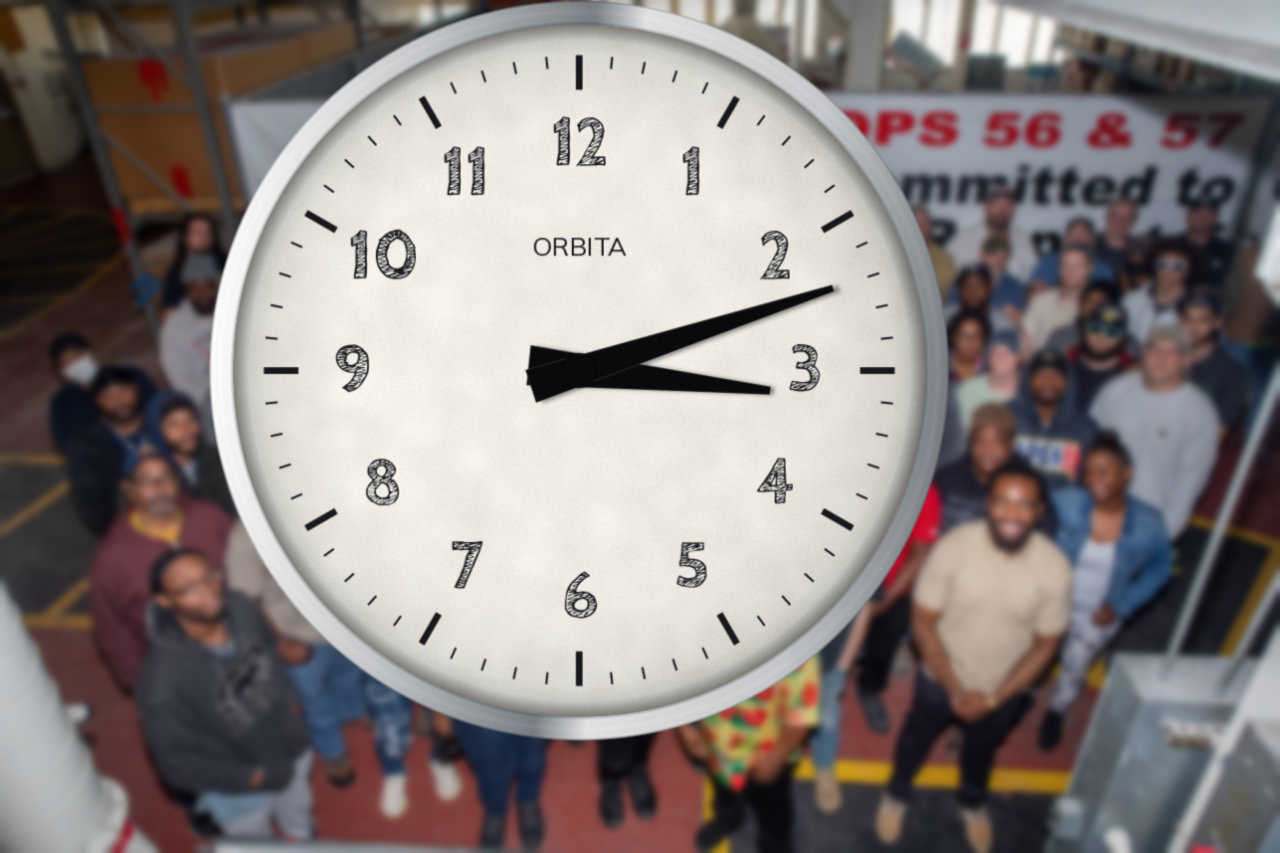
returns 3.12
